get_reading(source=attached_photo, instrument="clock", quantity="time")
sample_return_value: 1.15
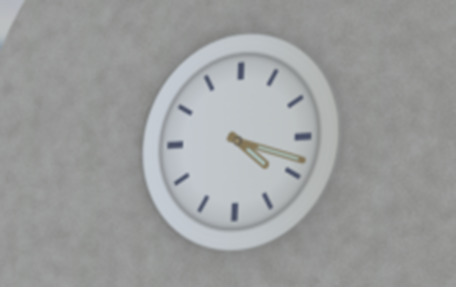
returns 4.18
